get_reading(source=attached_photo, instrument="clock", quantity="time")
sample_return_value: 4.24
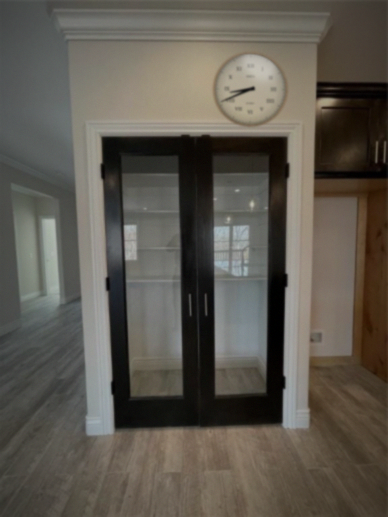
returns 8.41
